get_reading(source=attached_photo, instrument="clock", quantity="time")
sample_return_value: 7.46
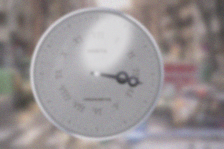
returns 3.17
